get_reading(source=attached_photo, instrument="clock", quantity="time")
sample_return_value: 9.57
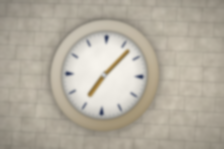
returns 7.07
